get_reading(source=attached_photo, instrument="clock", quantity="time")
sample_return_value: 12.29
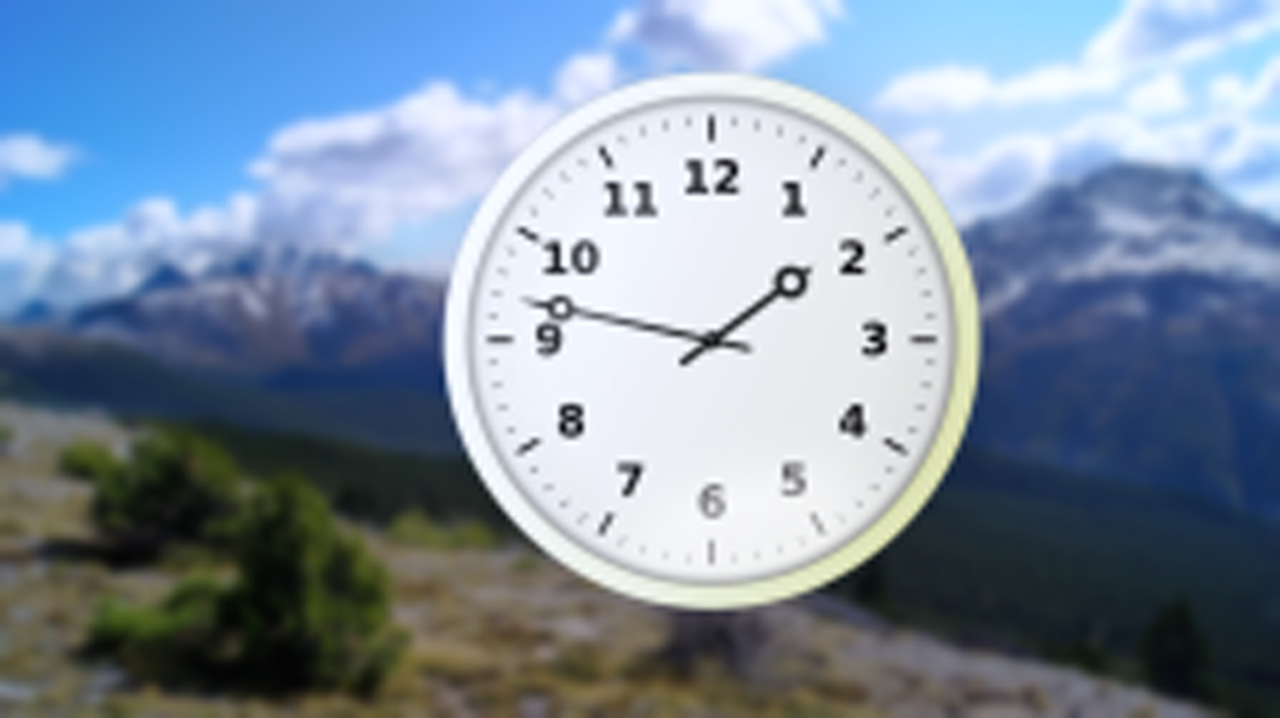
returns 1.47
